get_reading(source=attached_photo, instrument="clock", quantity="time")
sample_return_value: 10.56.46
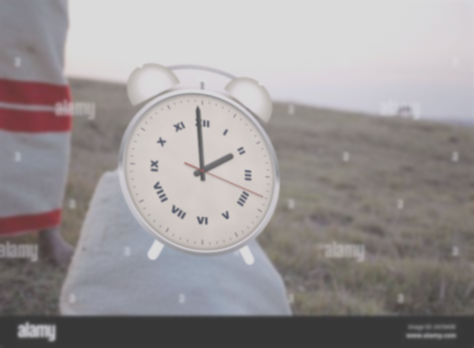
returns 1.59.18
